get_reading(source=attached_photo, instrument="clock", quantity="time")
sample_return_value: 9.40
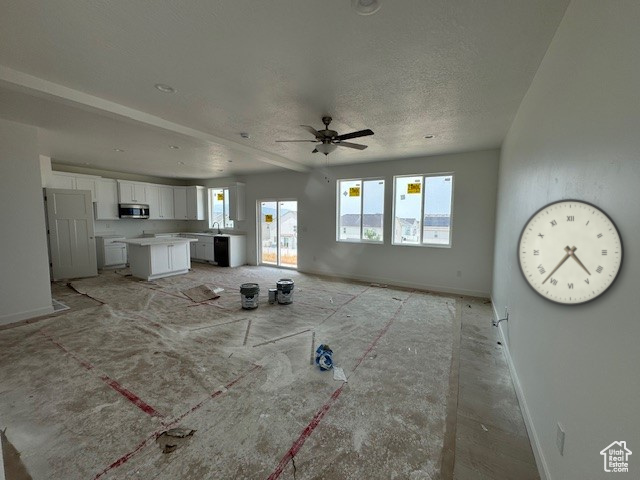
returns 4.37
